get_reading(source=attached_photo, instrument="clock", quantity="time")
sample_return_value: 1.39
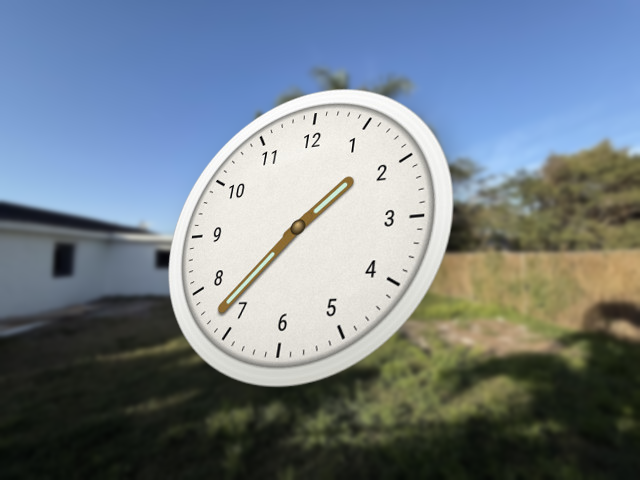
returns 1.37
